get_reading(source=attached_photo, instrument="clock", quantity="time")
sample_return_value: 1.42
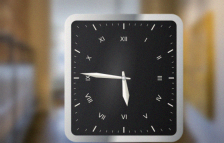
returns 5.46
